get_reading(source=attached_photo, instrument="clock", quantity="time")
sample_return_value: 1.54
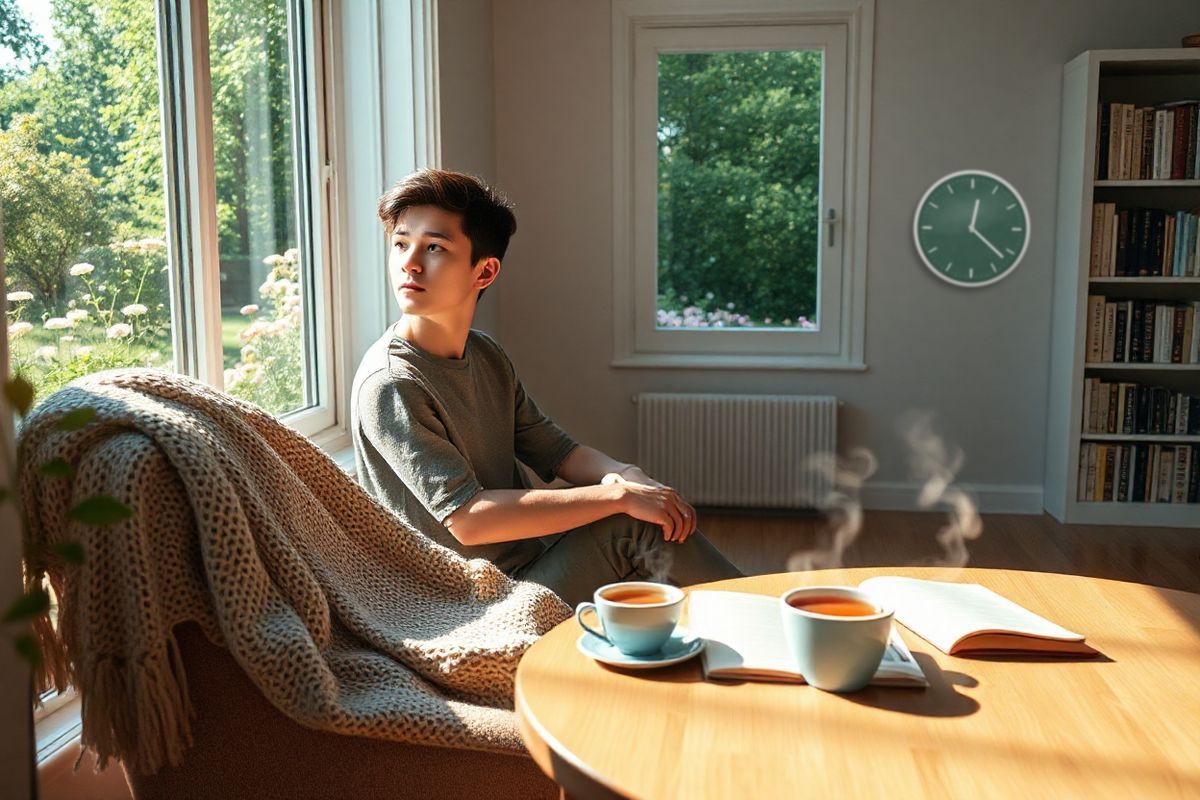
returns 12.22
